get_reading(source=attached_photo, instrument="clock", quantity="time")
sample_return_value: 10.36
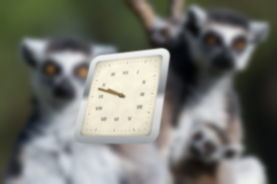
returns 9.48
